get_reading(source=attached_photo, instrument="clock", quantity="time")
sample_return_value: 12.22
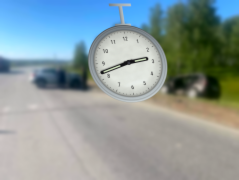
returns 2.42
